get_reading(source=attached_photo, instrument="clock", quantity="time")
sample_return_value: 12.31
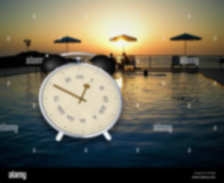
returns 12.50
